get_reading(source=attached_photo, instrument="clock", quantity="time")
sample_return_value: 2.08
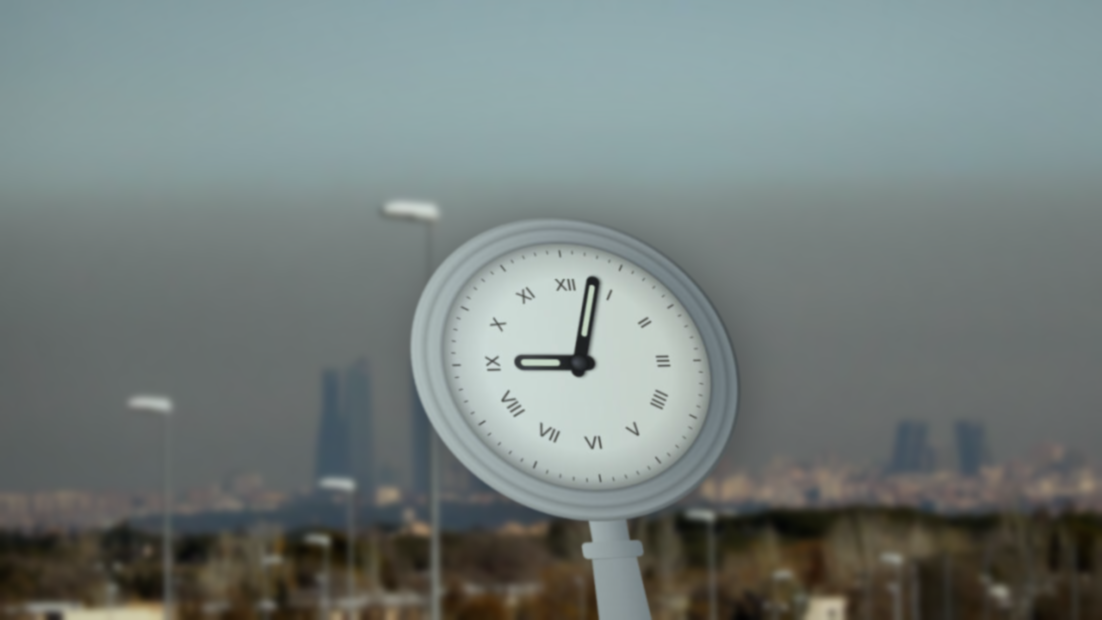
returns 9.03
